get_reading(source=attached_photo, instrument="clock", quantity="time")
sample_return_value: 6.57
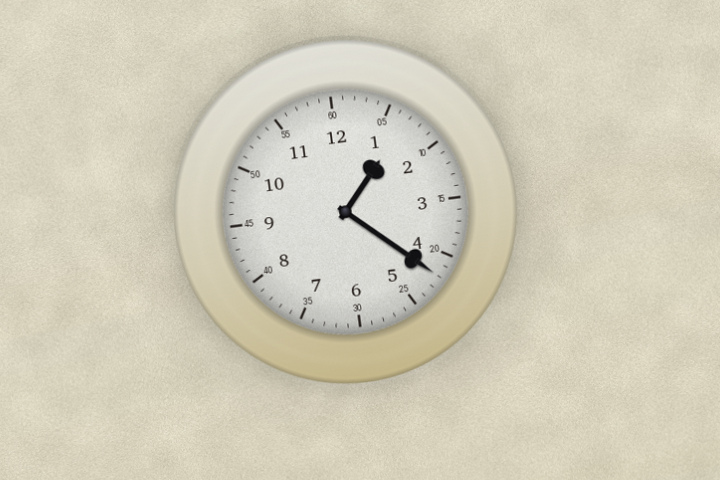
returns 1.22
